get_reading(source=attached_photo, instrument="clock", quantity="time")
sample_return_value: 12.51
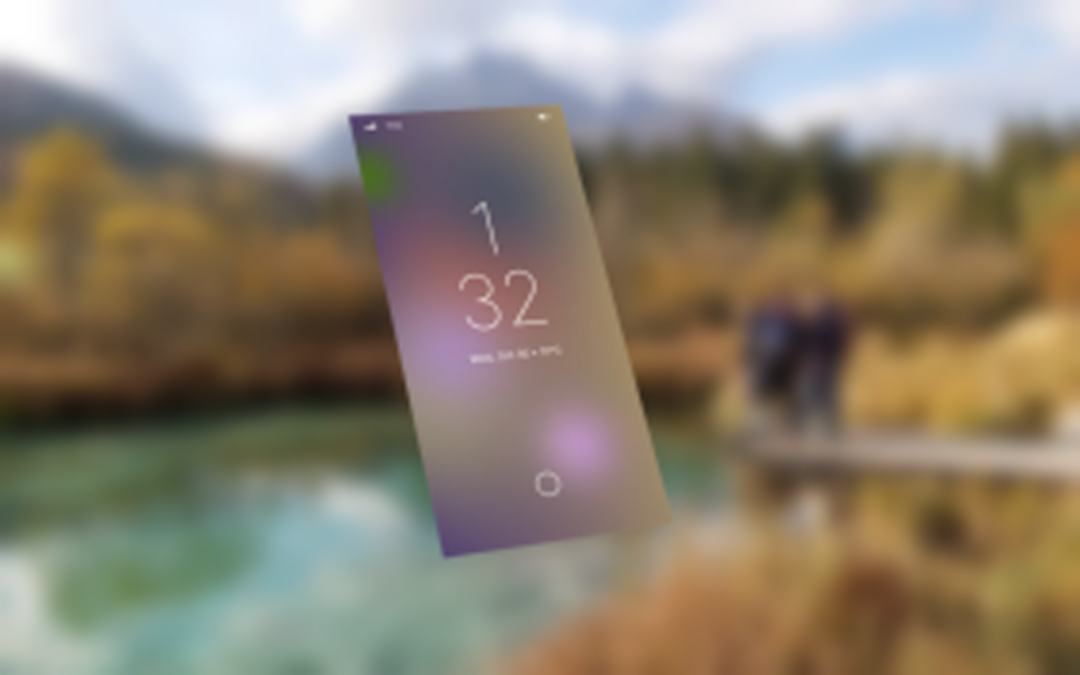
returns 1.32
